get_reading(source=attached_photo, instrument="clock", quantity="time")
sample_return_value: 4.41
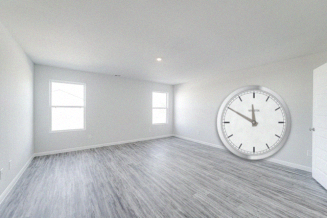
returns 11.50
